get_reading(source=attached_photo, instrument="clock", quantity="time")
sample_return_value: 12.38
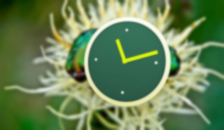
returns 11.12
